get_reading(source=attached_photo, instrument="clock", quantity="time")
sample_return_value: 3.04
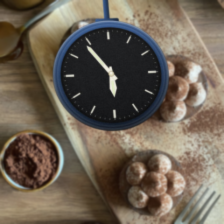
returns 5.54
